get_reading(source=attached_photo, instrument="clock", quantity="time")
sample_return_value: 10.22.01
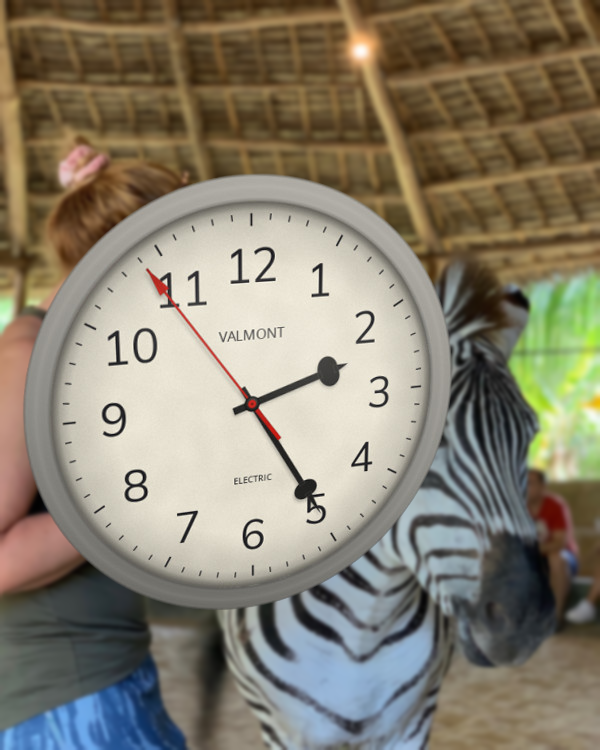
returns 2.24.54
